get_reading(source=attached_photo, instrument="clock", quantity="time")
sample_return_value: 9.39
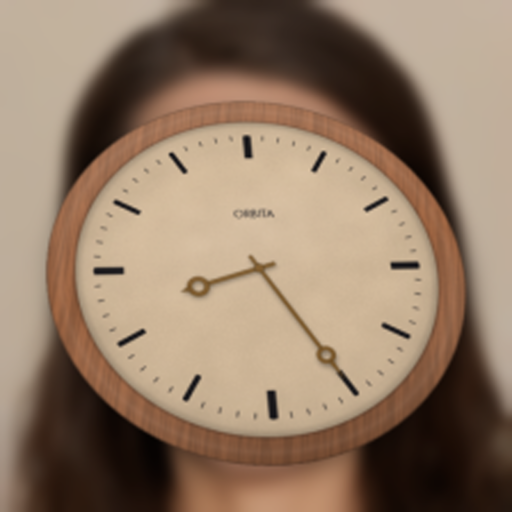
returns 8.25
